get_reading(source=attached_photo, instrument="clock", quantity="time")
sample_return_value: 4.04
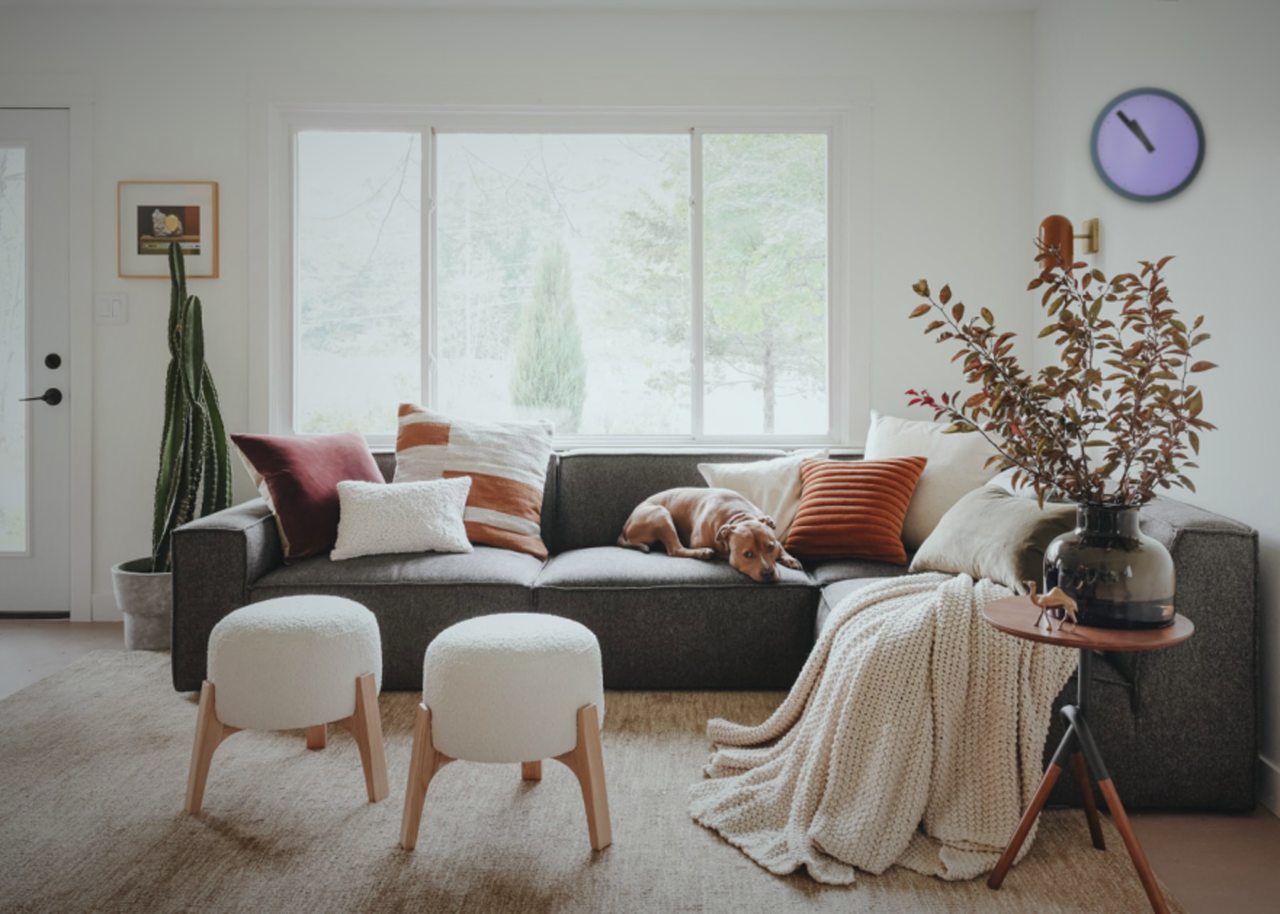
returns 10.53
